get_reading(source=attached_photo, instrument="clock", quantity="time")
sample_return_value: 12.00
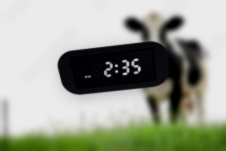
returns 2.35
